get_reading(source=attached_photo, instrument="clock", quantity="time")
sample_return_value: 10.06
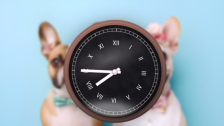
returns 7.45
